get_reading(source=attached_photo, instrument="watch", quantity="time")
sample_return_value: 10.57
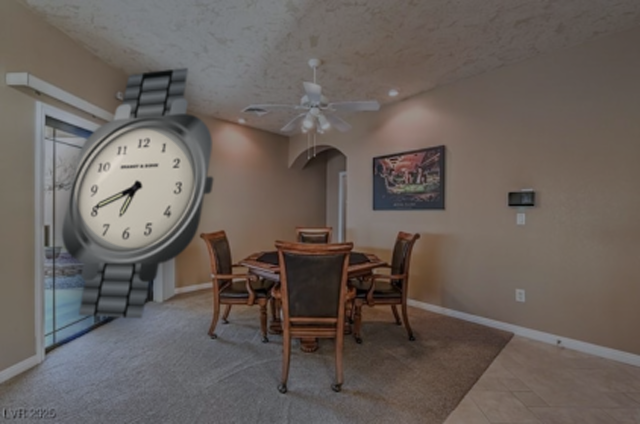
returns 6.41
